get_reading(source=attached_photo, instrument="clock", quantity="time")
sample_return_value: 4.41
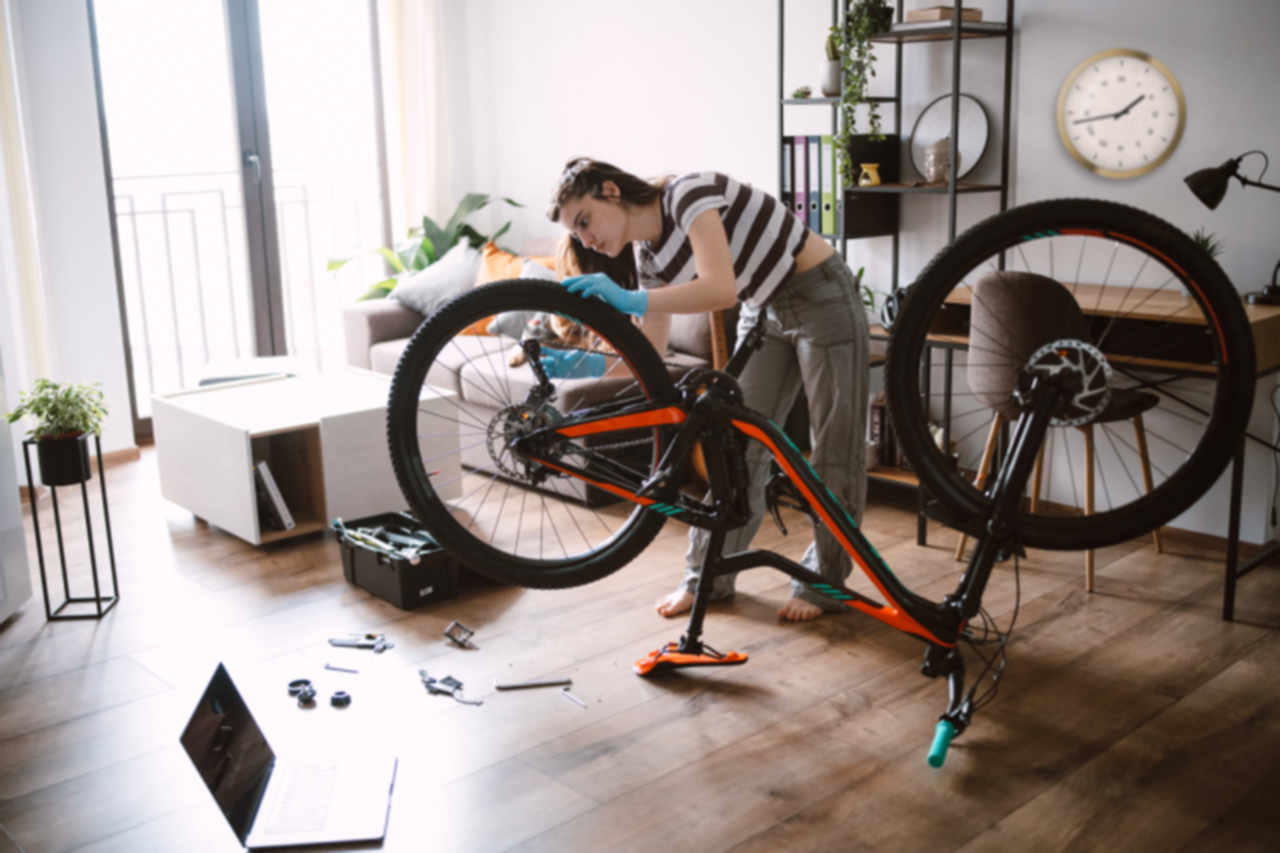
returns 1.43
